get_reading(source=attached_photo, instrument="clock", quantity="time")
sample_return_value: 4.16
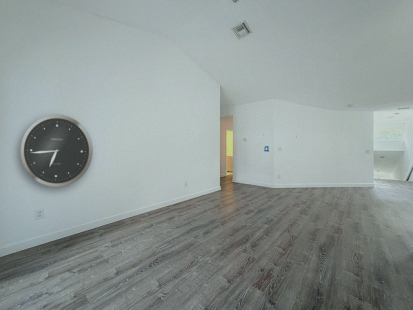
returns 6.44
